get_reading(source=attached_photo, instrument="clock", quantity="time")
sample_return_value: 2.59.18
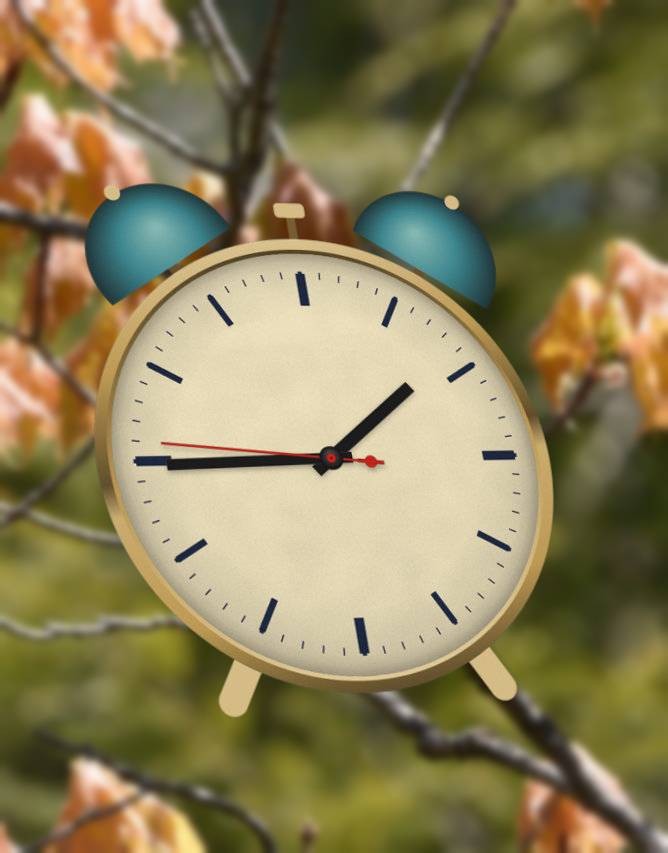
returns 1.44.46
